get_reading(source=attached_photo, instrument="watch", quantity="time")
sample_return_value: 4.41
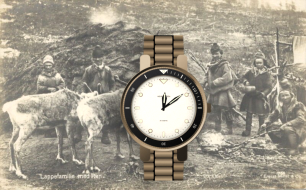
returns 12.09
